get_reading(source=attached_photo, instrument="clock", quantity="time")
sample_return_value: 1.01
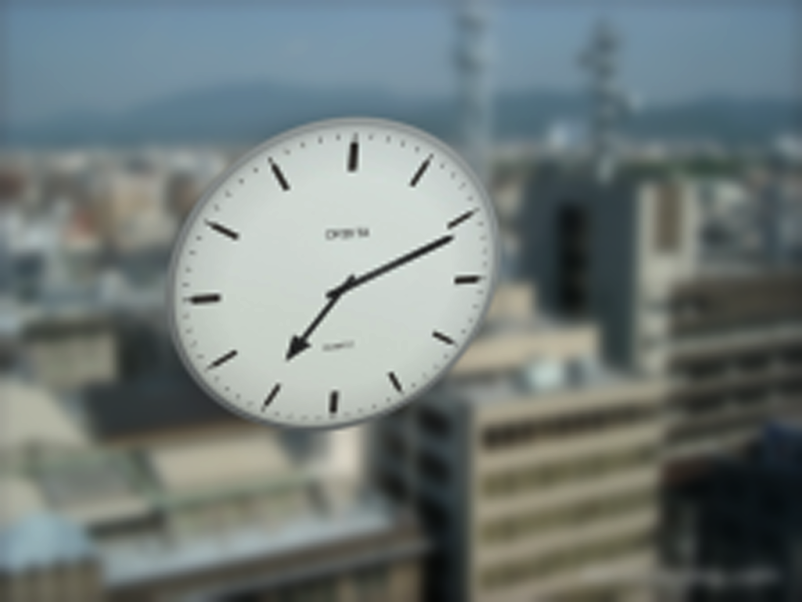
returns 7.11
